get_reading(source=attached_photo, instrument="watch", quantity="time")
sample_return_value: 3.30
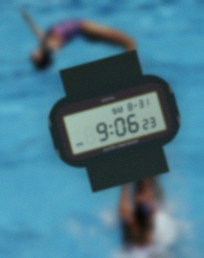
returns 9.06
